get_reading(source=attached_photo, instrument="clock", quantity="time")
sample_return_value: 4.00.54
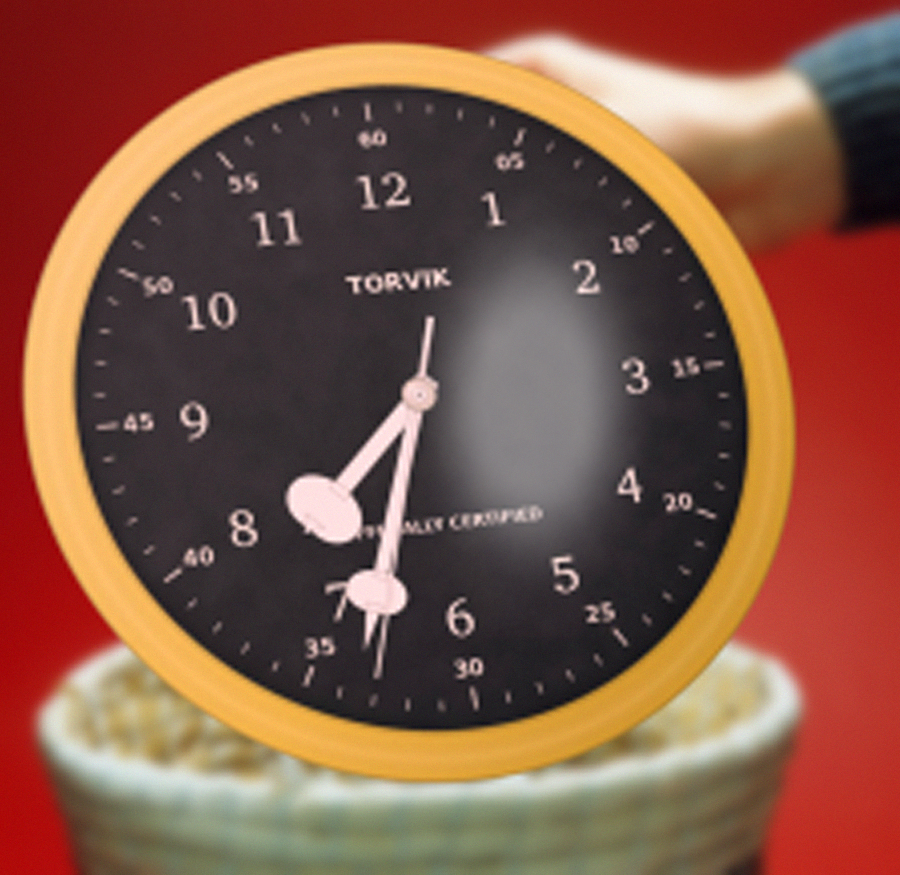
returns 7.33.33
